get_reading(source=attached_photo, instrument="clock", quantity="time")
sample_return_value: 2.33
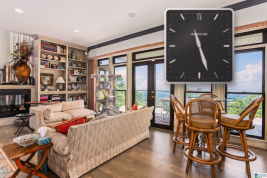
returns 11.27
